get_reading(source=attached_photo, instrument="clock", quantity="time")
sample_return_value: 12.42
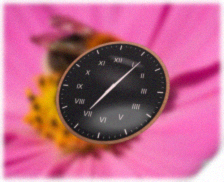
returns 7.06
